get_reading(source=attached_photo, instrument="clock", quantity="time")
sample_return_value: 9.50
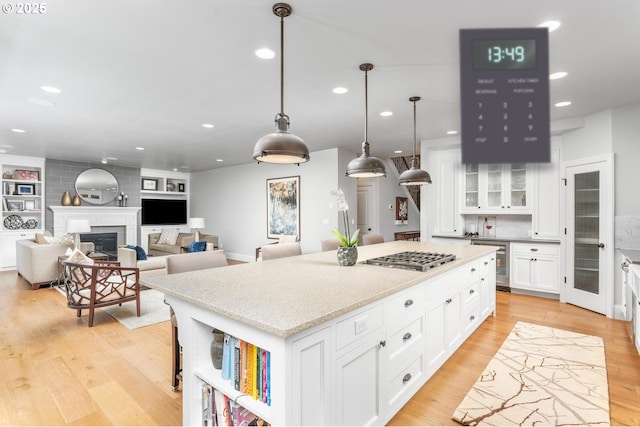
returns 13.49
